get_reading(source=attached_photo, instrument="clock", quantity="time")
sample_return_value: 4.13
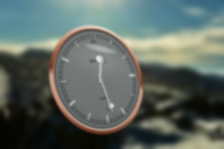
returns 12.28
